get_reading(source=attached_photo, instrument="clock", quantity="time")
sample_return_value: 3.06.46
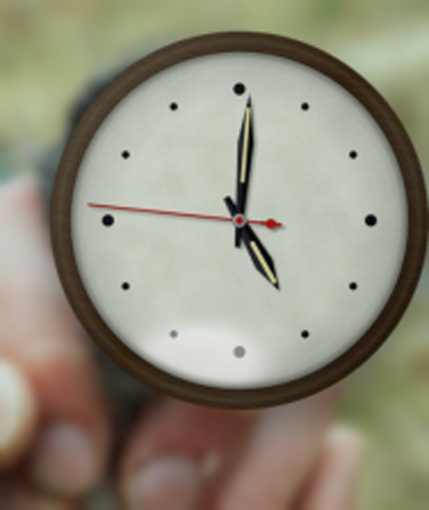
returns 5.00.46
